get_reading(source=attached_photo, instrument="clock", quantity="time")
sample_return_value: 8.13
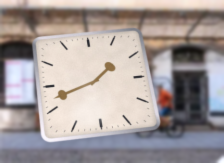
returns 1.42
